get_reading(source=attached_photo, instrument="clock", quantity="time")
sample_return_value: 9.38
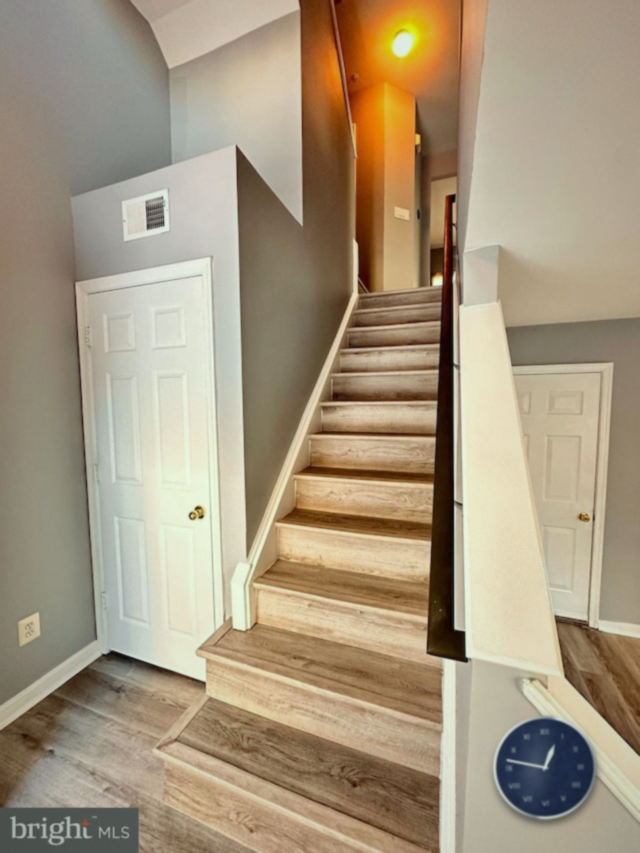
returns 12.47
